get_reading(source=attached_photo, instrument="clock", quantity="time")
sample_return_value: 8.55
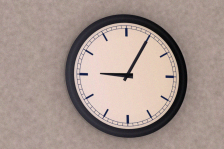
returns 9.05
